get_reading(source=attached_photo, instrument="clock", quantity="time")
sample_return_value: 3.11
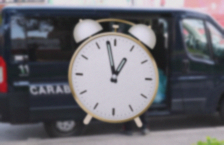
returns 12.58
